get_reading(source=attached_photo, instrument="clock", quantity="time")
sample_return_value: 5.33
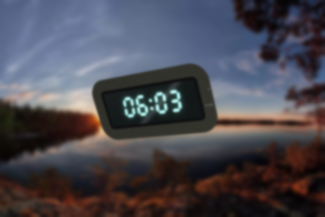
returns 6.03
